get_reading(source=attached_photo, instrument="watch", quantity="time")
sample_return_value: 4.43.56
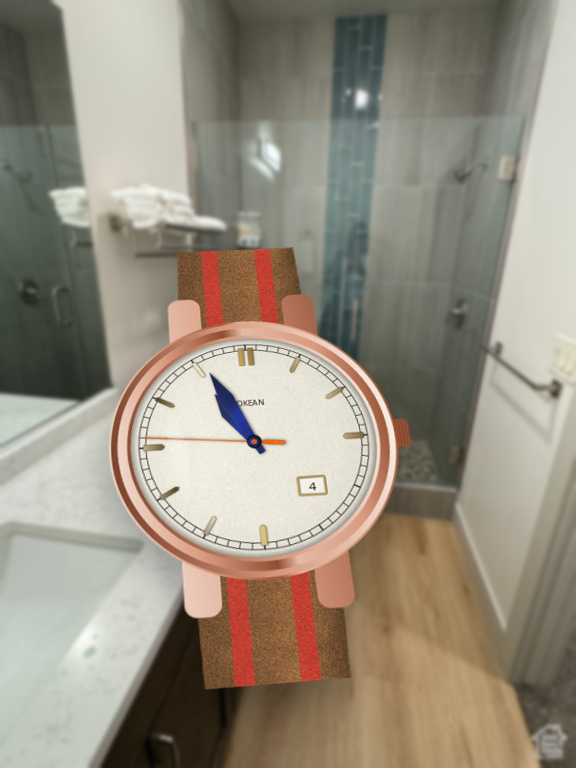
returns 10.55.46
